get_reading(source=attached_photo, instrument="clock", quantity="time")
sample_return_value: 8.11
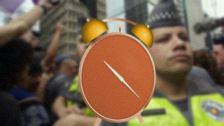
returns 10.22
